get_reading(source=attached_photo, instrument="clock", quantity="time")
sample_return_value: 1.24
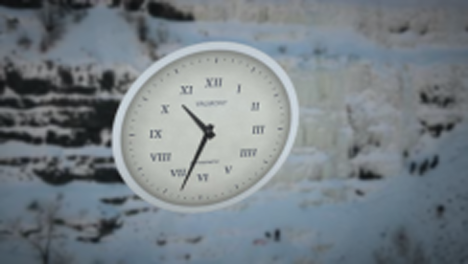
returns 10.33
